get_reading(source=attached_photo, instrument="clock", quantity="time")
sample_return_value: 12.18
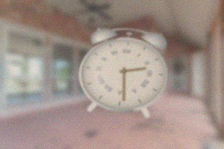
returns 2.29
